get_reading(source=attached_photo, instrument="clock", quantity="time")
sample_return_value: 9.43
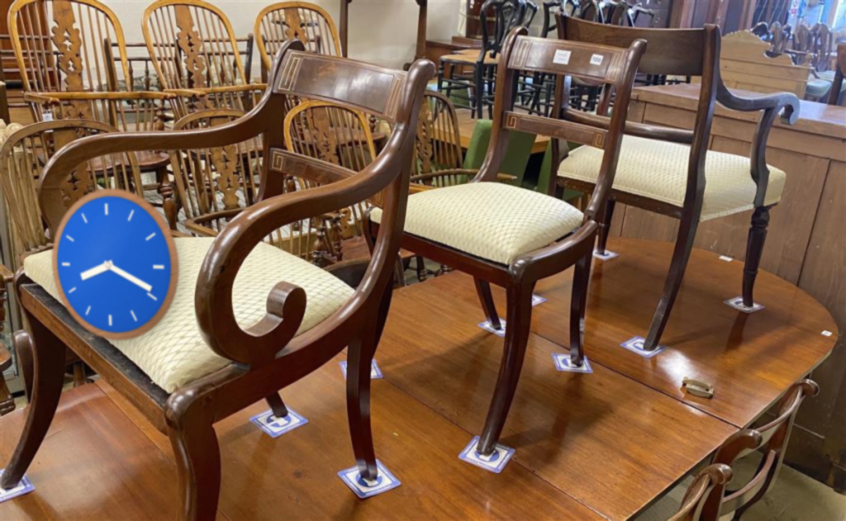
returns 8.19
